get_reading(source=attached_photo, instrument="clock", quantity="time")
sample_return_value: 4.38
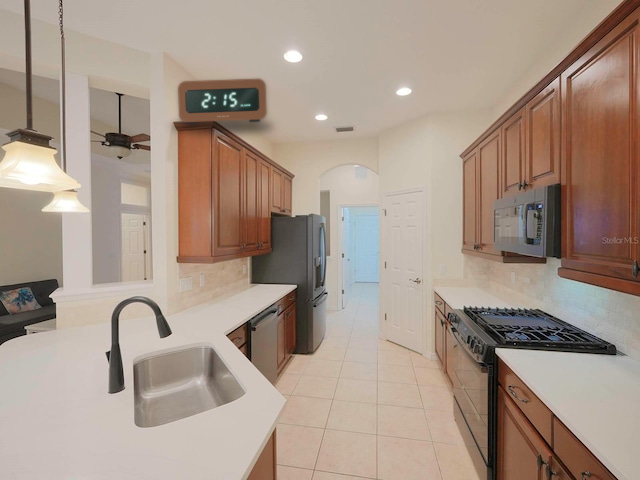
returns 2.15
